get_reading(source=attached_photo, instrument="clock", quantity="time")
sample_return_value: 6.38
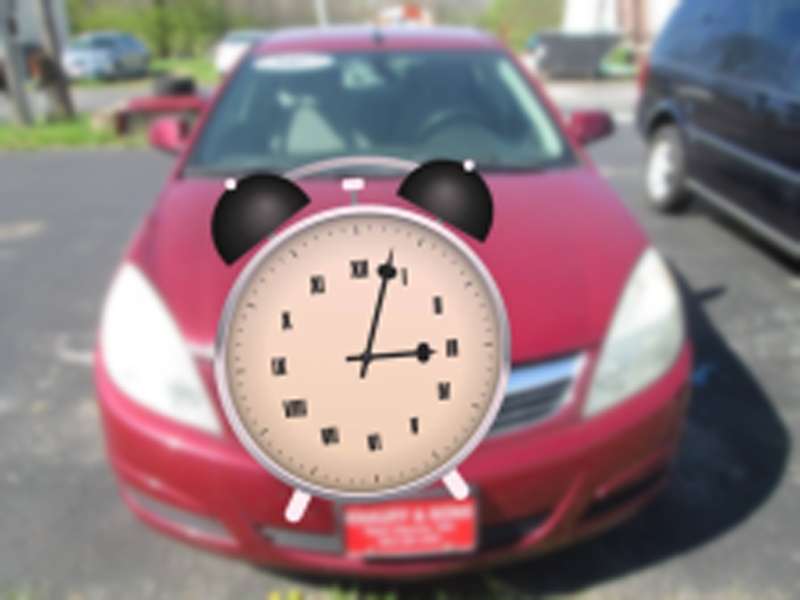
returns 3.03
